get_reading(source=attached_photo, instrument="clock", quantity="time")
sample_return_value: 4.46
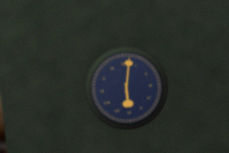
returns 6.02
